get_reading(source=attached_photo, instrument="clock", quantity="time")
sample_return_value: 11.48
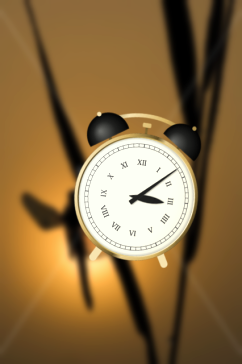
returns 3.08
